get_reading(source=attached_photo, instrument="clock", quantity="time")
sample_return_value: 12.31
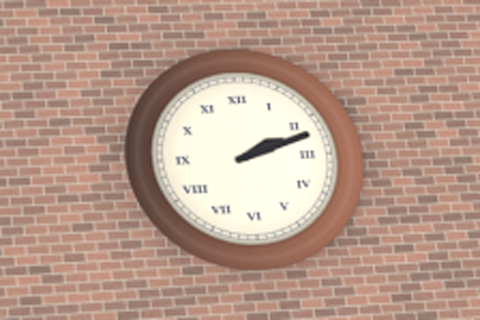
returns 2.12
